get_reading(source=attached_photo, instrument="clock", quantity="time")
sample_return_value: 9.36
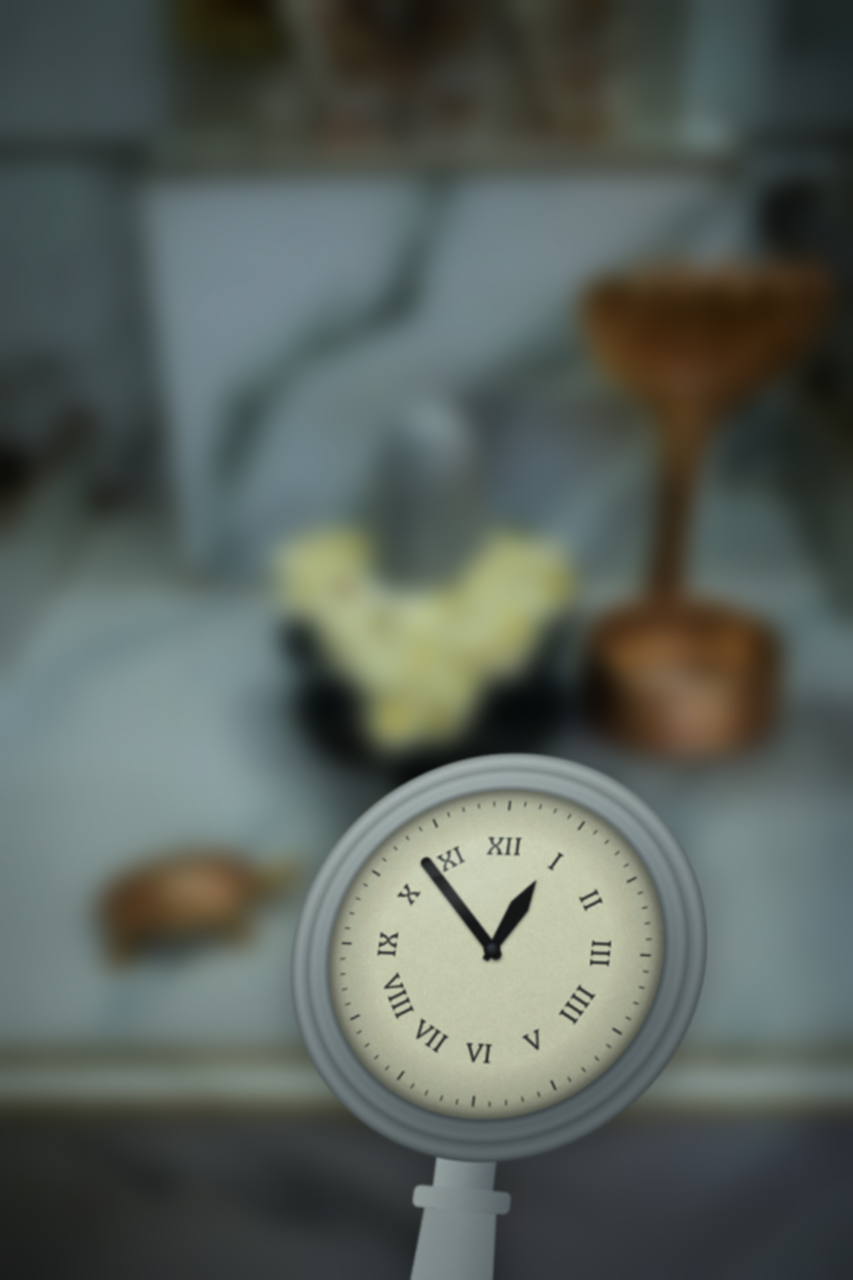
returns 12.53
